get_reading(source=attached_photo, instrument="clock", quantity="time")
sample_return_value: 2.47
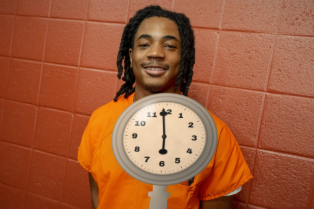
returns 5.59
